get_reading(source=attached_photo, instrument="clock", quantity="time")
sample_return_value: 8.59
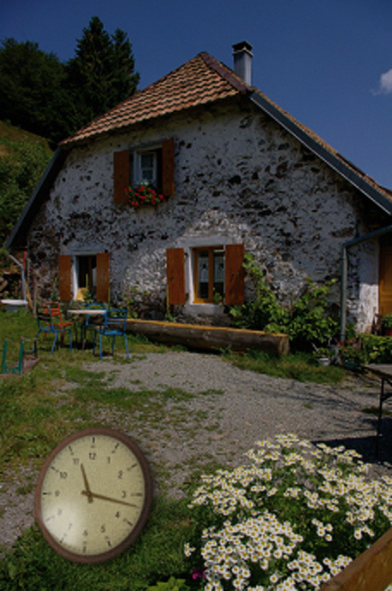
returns 11.17
